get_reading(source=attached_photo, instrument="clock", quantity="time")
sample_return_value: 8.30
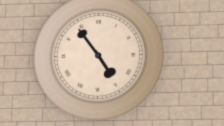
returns 4.54
